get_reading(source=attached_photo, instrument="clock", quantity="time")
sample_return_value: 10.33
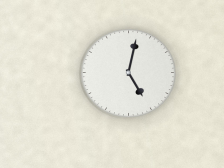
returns 5.02
